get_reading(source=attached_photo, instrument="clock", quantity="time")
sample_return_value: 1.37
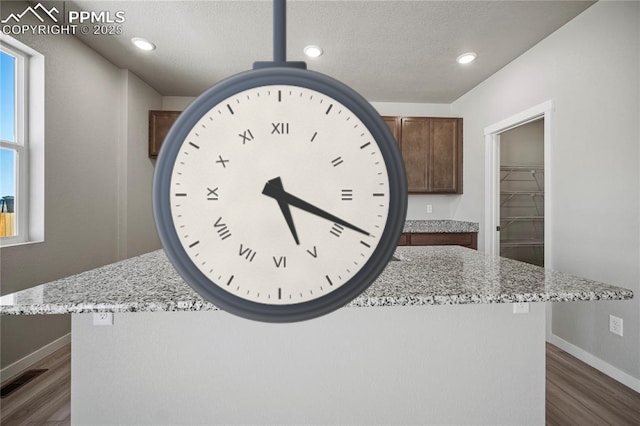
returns 5.19
